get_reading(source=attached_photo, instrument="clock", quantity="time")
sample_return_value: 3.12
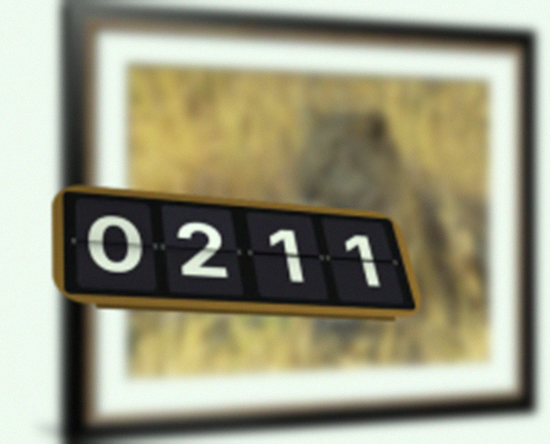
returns 2.11
